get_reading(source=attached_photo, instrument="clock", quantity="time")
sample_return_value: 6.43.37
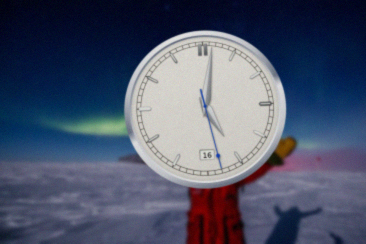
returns 5.01.28
